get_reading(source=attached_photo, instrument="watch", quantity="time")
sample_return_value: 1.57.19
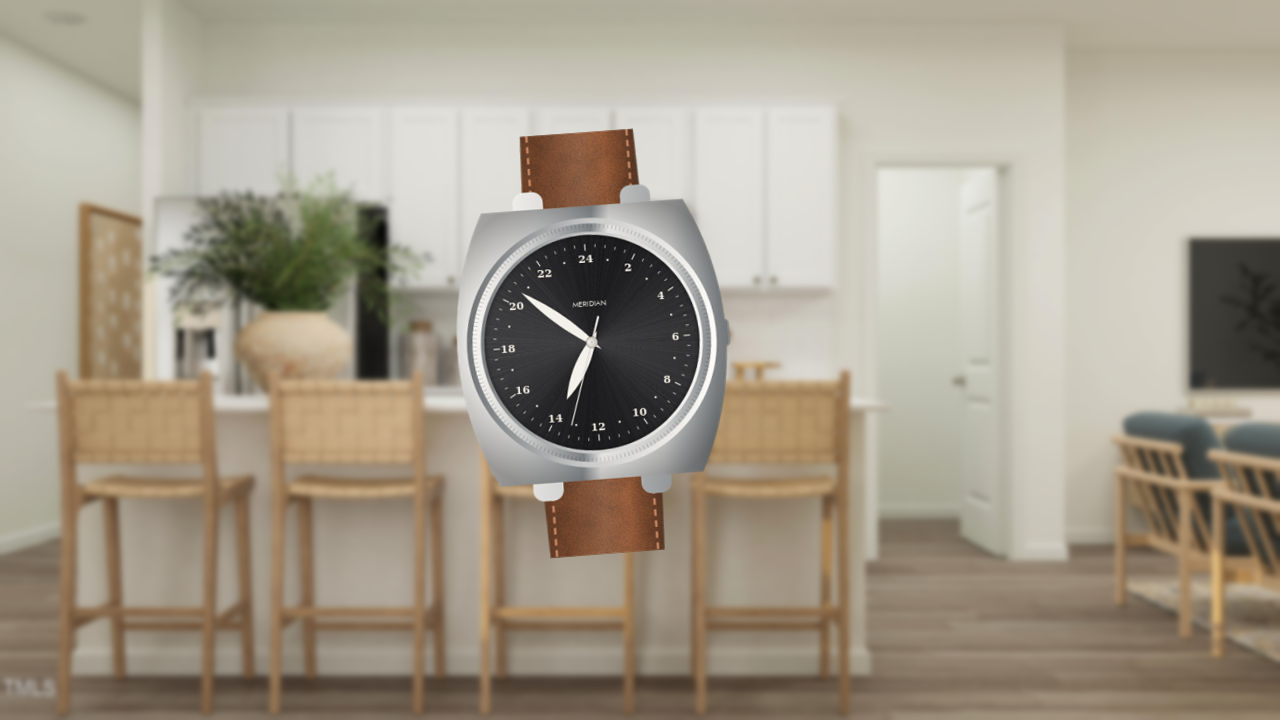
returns 13.51.33
